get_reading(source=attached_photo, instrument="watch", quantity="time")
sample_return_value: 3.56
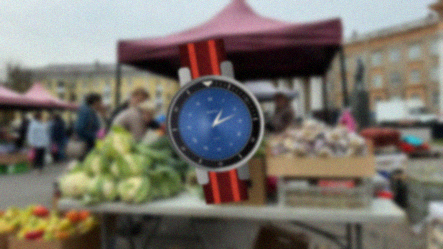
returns 1.12
